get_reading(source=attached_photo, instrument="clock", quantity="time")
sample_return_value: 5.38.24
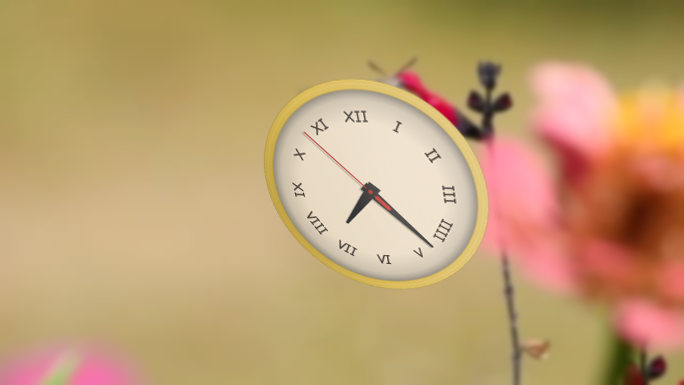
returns 7.22.53
